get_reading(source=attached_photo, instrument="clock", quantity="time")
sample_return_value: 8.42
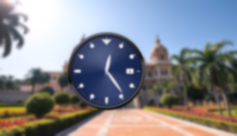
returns 12.24
